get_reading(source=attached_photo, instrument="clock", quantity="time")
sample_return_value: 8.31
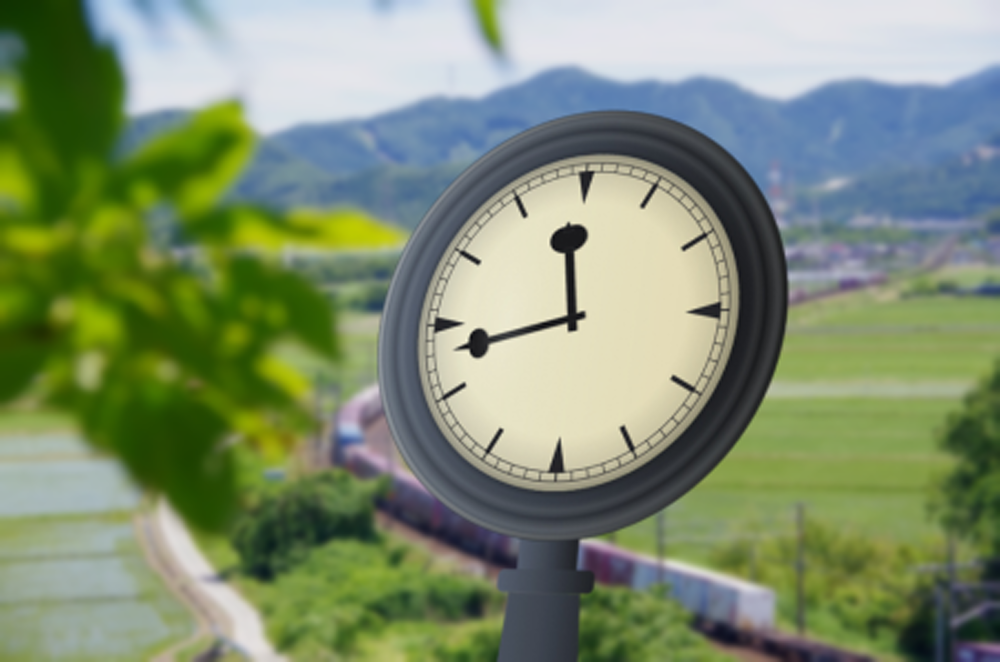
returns 11.43
